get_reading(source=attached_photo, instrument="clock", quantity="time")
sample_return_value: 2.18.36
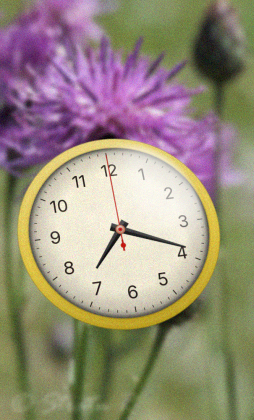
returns 7.19.00
